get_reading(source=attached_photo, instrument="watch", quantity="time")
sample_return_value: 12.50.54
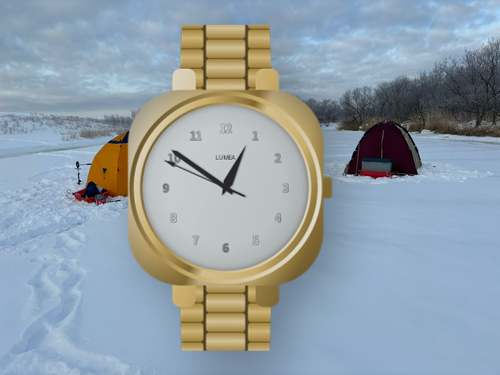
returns 12.50.49
